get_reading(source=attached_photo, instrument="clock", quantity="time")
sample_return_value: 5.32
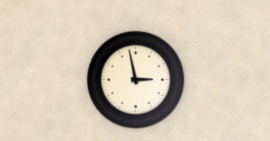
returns 2.58
